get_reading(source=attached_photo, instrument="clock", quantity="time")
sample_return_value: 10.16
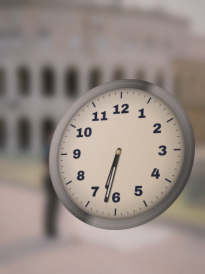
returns 6.32
